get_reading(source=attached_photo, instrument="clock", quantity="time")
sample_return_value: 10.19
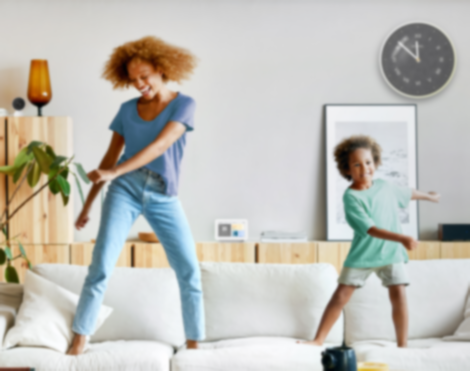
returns 11.52
